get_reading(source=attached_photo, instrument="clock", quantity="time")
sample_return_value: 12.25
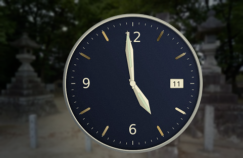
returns 4.59
